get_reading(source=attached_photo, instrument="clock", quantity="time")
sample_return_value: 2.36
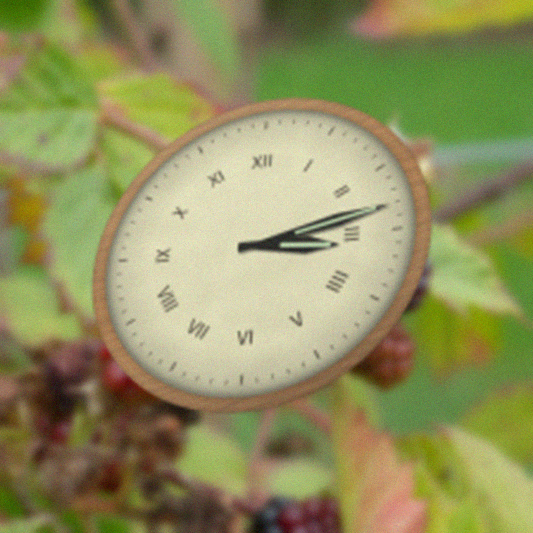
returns 3.13
